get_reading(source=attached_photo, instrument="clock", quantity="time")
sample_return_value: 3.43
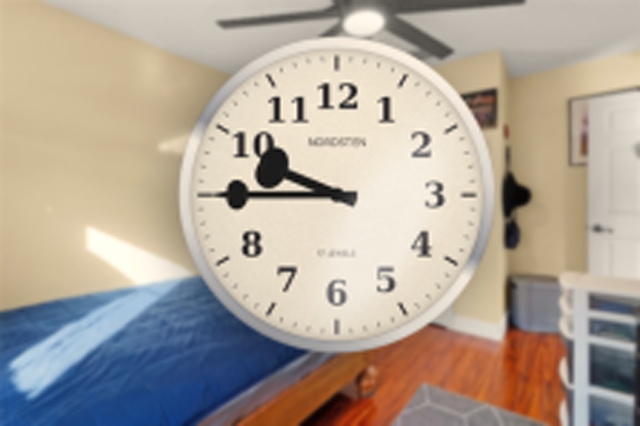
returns 9.45
